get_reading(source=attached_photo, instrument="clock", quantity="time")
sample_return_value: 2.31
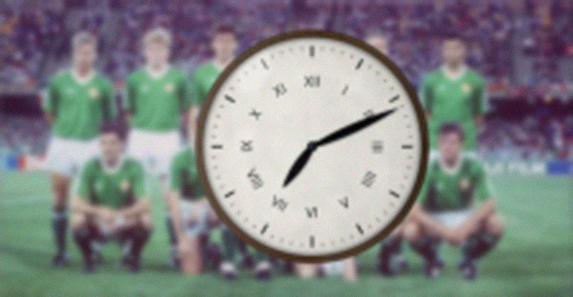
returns 7.11
